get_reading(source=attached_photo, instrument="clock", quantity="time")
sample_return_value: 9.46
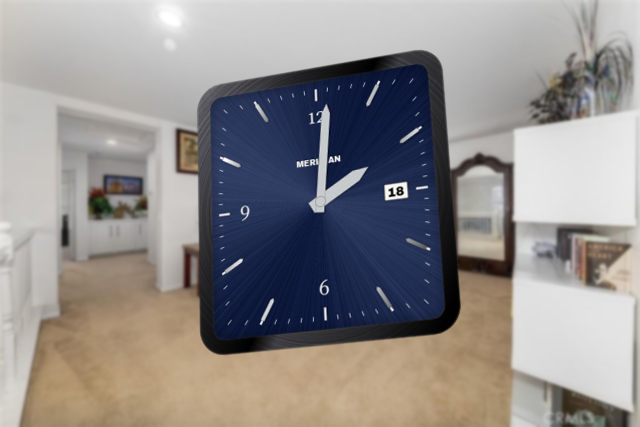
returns 2.01
